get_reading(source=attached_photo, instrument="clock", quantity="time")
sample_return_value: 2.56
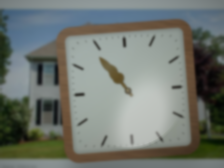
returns 10.54
